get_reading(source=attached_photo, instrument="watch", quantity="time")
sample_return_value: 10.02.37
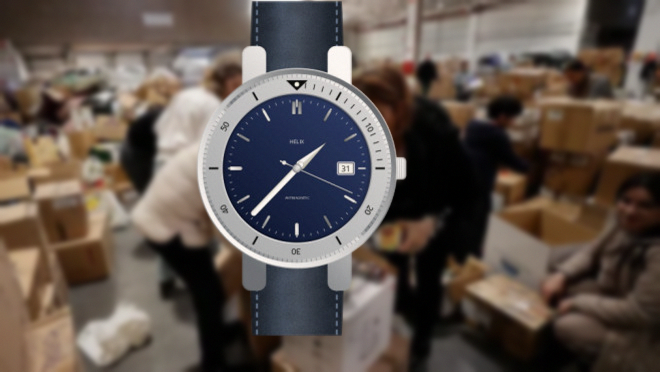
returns 1.37.19
